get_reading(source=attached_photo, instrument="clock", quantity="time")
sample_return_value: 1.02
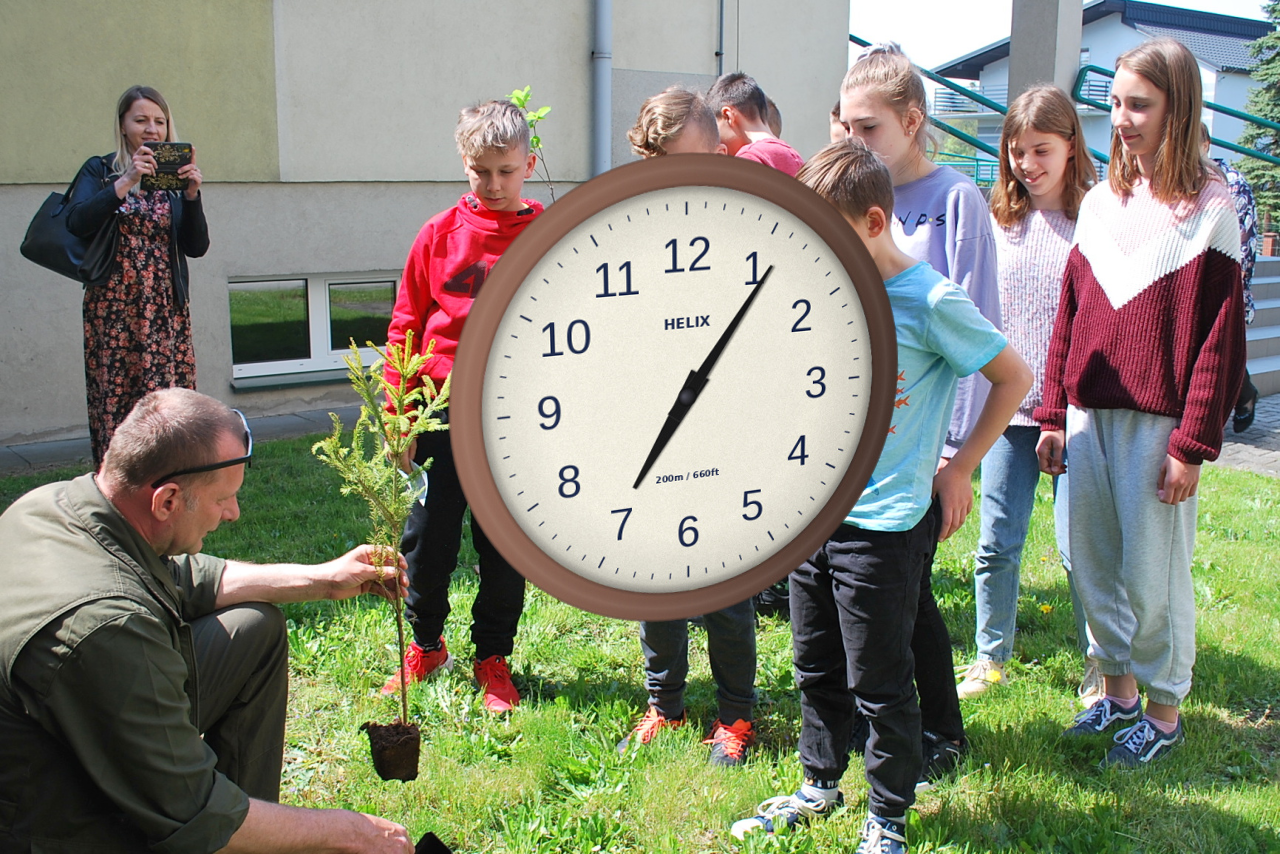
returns 7.06
